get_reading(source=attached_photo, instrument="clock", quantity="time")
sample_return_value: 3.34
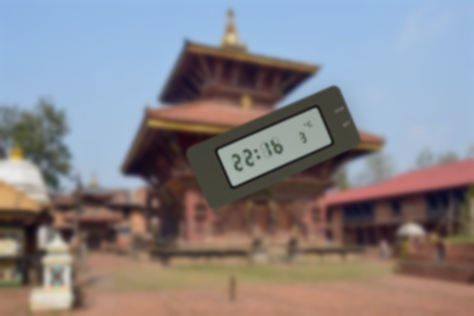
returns 22.16
